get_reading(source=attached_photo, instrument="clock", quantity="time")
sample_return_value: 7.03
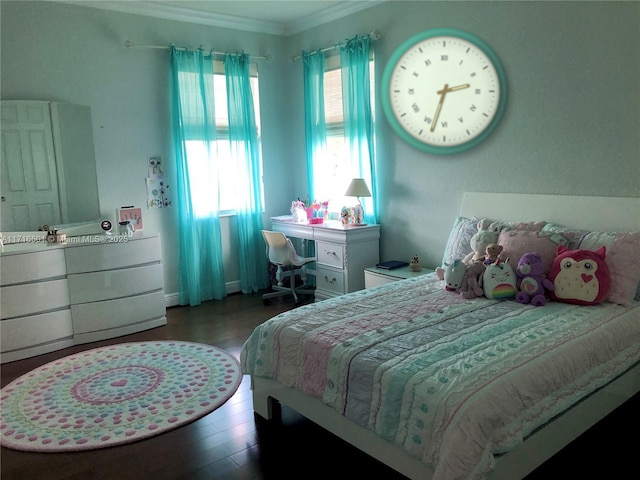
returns 2.33
